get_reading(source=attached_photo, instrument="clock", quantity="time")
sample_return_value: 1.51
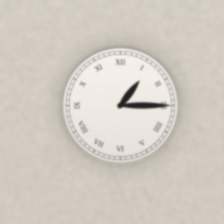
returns 1.15
